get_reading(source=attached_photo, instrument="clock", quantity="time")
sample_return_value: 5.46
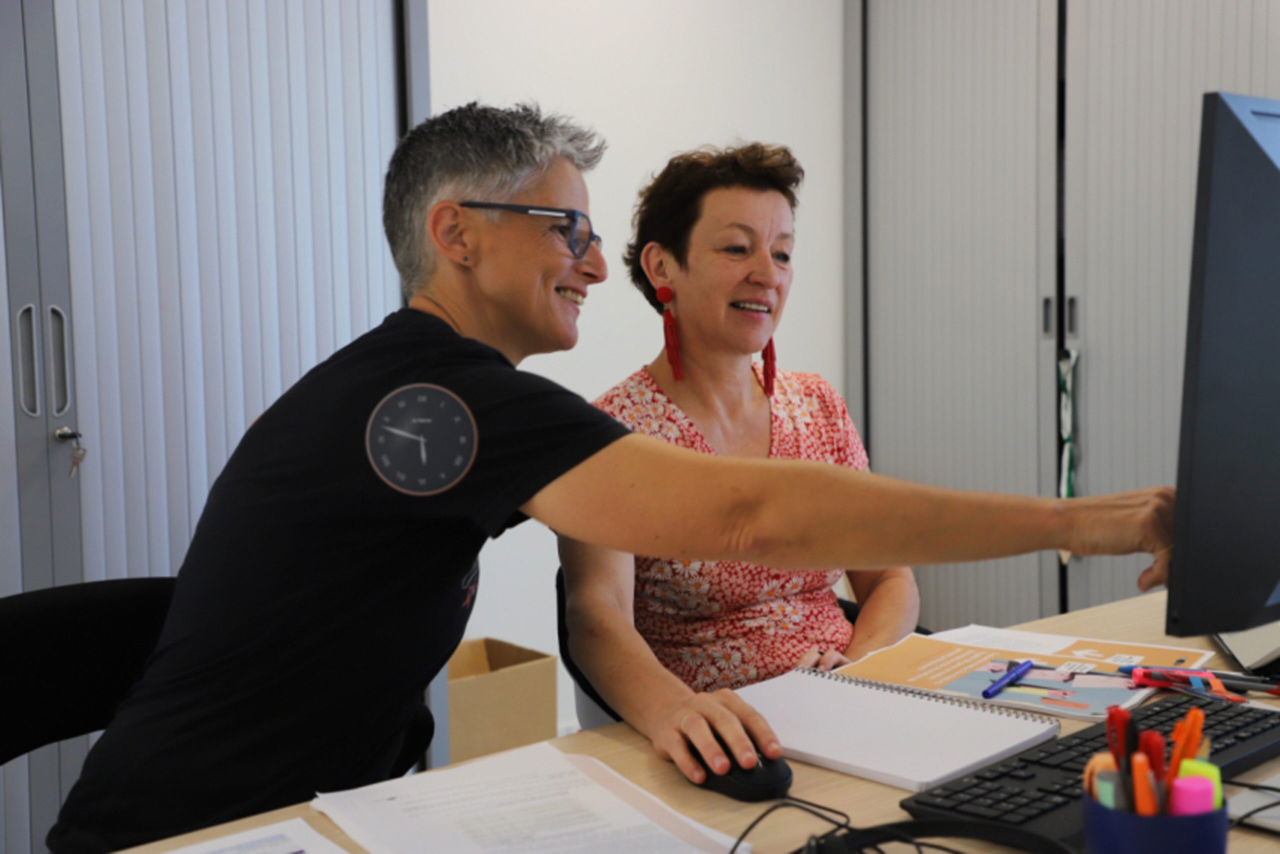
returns 5.48
